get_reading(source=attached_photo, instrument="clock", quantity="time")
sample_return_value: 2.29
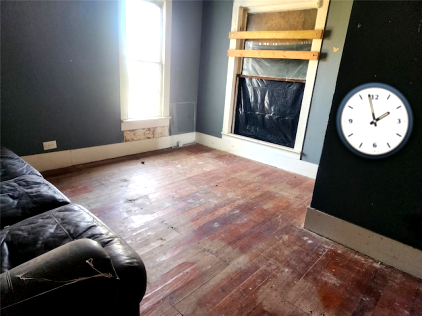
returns 1.58
